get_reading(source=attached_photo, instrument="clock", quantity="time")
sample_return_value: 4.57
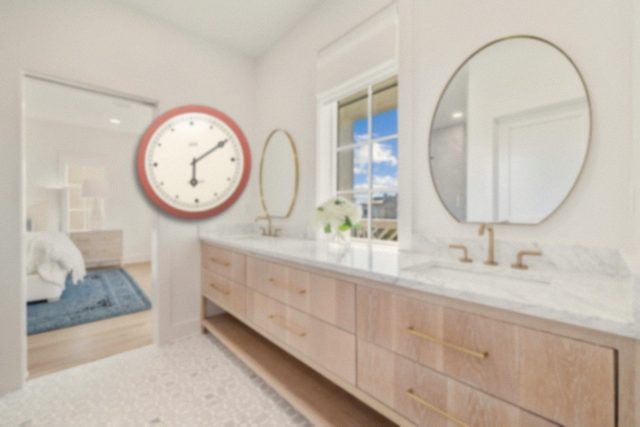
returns 6.10
